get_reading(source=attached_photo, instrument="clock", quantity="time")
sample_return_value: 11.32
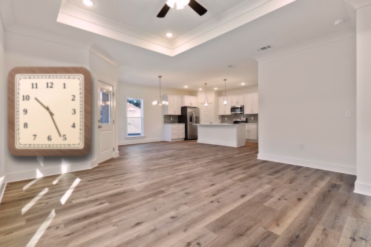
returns 10.26
